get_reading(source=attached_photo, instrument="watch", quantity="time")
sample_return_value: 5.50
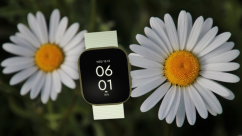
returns 6.01
